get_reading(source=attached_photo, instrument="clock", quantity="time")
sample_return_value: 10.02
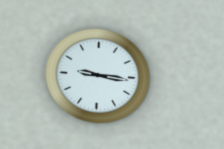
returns 9.16
